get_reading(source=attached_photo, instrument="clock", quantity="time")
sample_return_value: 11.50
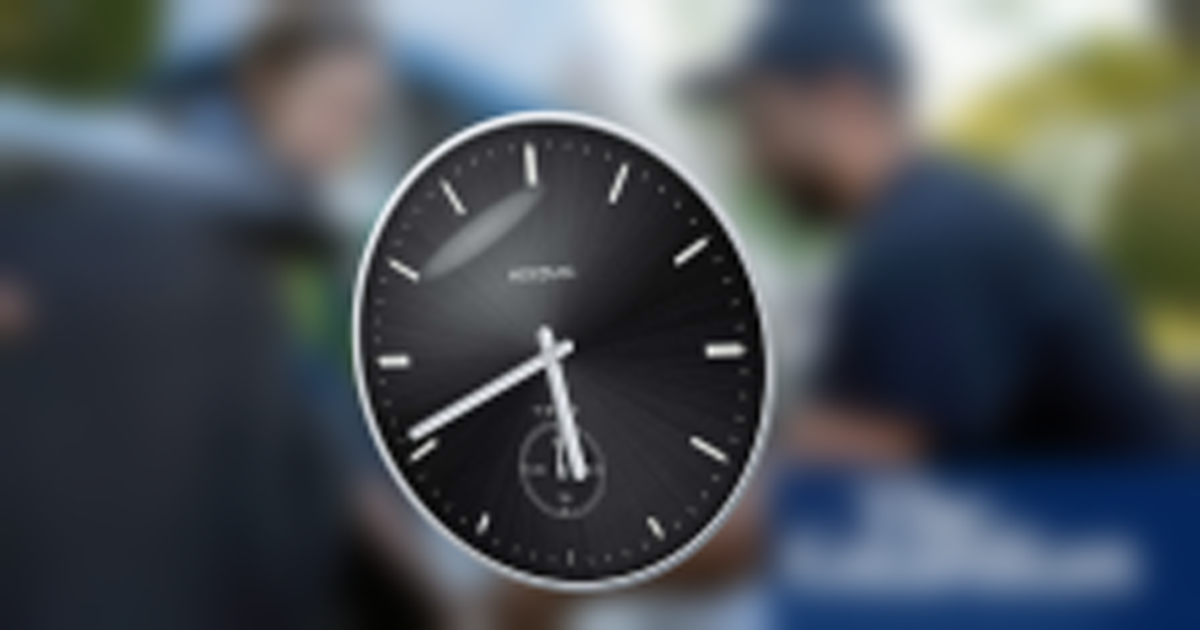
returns 5.41
